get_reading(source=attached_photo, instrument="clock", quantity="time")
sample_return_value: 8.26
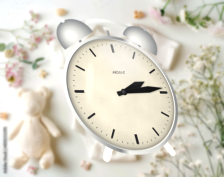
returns 2.14
